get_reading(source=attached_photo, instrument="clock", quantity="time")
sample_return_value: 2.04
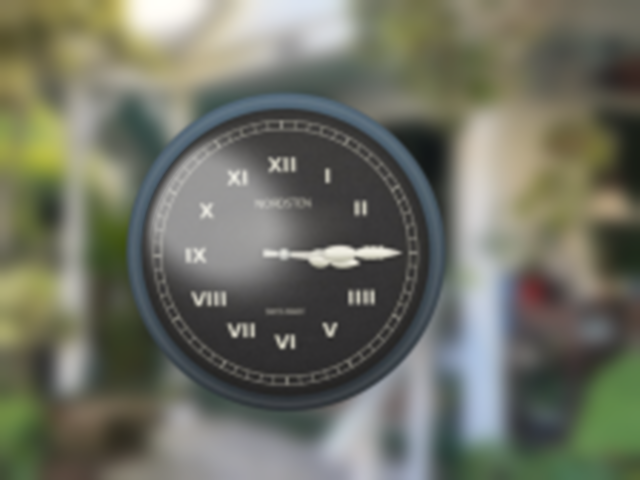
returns 3.15
